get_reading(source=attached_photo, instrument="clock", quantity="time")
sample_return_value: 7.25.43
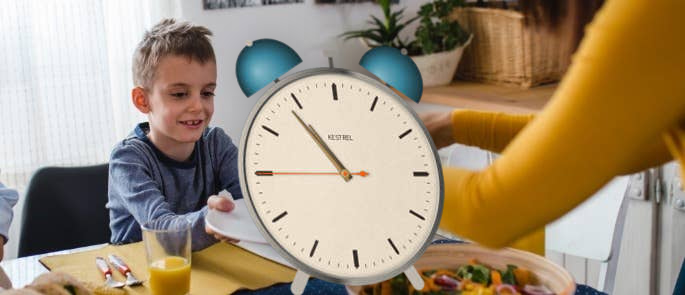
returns 10.53.45
